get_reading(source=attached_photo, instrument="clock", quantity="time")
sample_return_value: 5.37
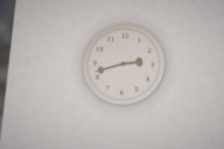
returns 2.42
